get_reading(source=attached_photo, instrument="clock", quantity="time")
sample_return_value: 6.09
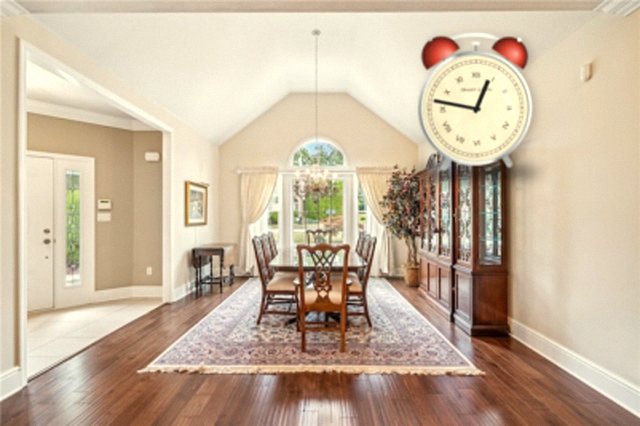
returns 12.47
